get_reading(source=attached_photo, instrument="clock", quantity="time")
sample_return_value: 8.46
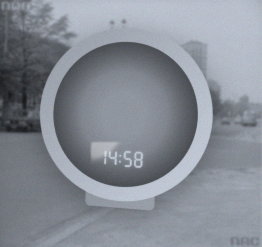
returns 14.58
